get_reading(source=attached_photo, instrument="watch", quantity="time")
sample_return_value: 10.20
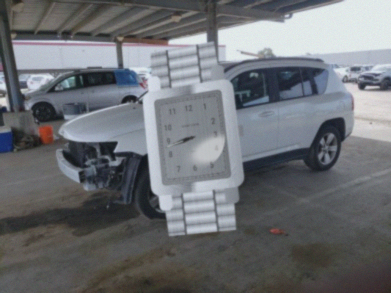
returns 8.43
